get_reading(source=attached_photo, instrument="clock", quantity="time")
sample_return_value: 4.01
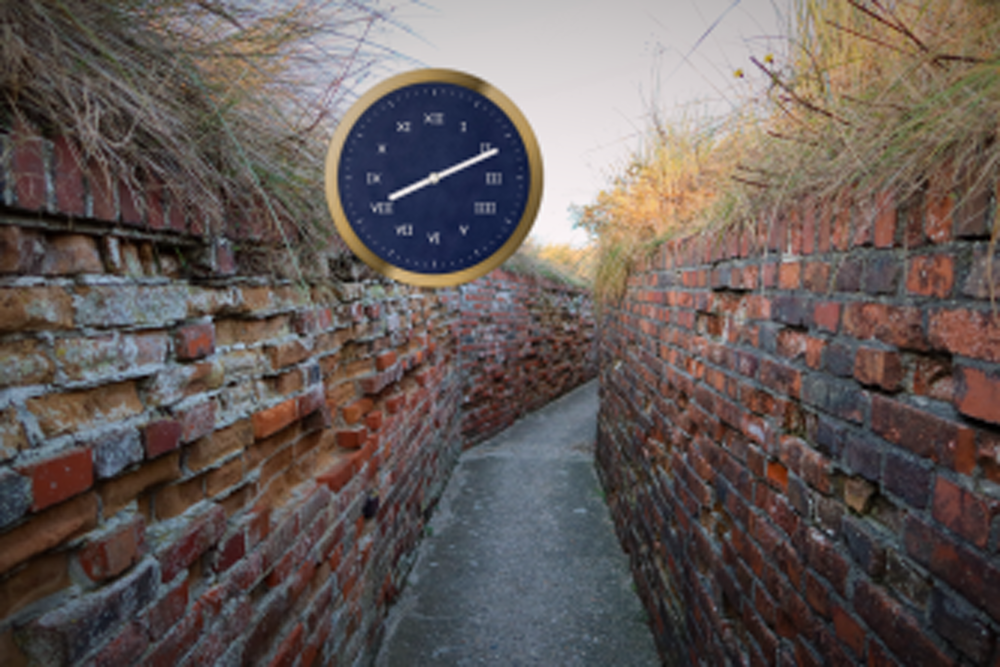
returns 8.11
